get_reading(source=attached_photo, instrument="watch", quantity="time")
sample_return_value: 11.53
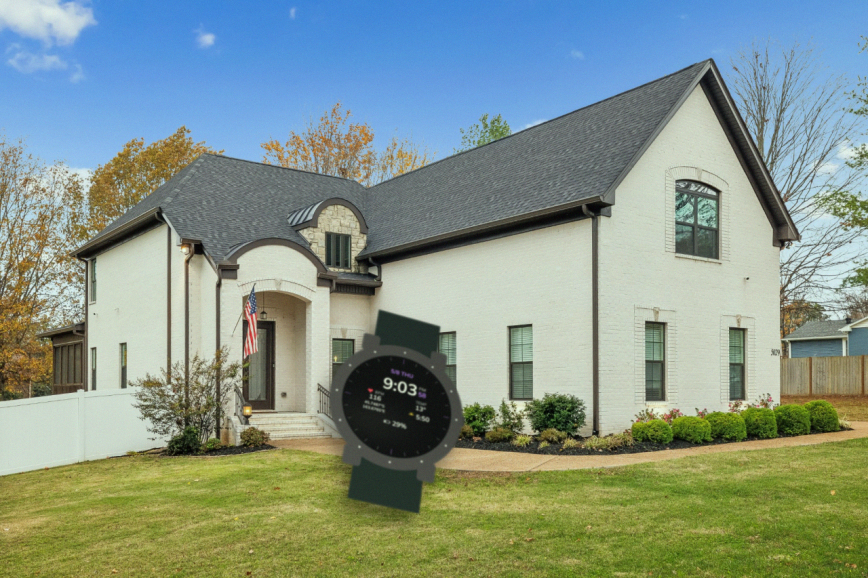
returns 9.03
